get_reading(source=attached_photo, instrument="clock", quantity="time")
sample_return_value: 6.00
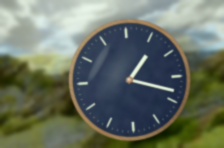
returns 1.18
